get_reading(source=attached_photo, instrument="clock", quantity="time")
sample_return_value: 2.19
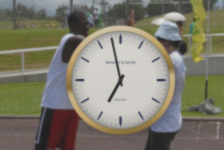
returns 6.58
